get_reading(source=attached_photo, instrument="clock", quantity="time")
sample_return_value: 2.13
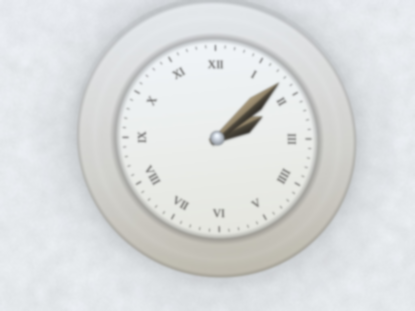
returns 2.08
